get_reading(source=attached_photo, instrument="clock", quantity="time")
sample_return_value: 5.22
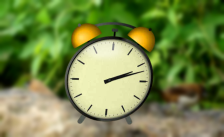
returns 2.12
